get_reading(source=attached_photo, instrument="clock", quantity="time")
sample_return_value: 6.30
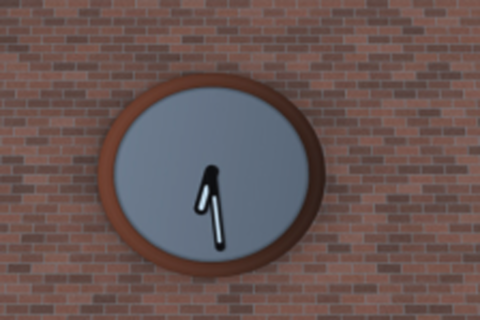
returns 6.29
